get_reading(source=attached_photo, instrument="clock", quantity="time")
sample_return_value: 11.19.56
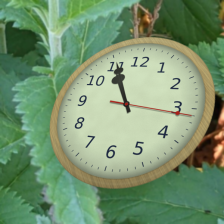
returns 10.55.16
